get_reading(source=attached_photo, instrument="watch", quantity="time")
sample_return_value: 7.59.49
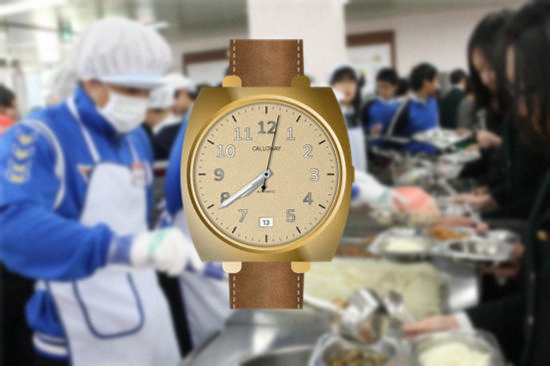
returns 7.39.02
